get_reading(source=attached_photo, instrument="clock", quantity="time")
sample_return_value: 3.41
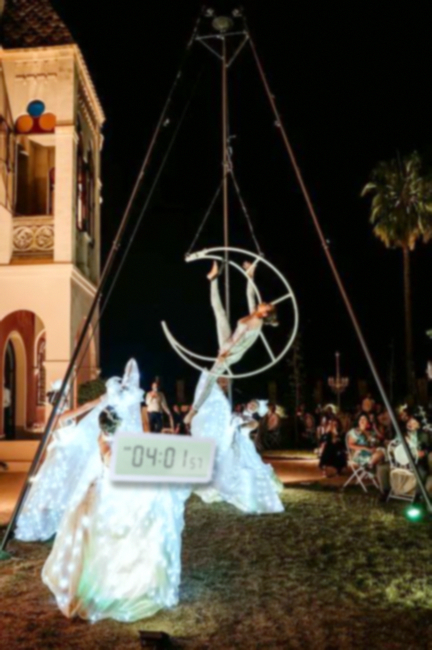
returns 4.01
